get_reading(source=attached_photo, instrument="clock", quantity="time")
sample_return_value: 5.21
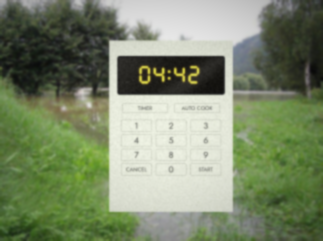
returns 4.42
